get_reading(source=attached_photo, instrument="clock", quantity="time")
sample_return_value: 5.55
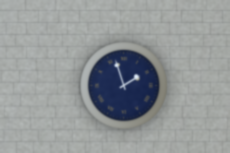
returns 1.57
